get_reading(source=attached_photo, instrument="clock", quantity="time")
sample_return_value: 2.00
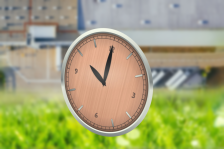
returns 10.00
